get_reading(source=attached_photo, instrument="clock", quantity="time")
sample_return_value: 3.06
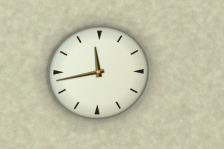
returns 11.43
